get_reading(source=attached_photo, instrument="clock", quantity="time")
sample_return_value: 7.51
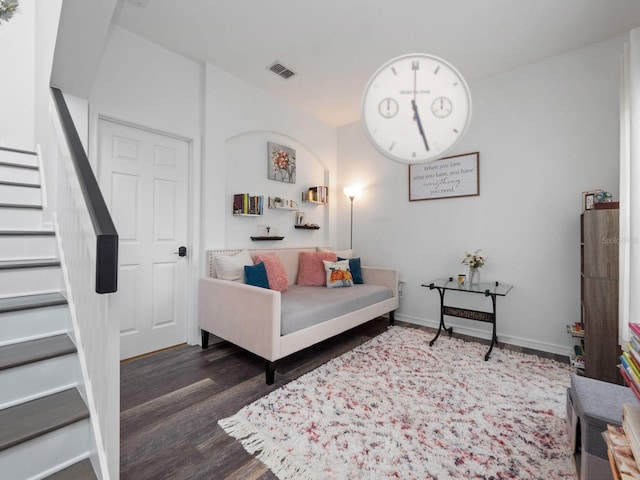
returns 5.27
